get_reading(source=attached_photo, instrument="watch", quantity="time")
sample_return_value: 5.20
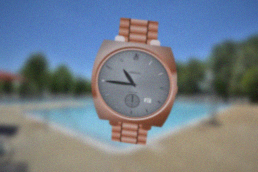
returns 10.45
